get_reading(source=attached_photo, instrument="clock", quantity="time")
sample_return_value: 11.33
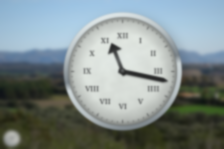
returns 11.17
